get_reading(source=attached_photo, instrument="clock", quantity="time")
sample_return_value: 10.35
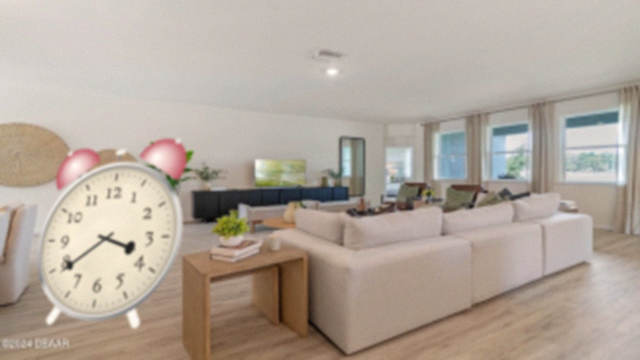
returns 3.39
